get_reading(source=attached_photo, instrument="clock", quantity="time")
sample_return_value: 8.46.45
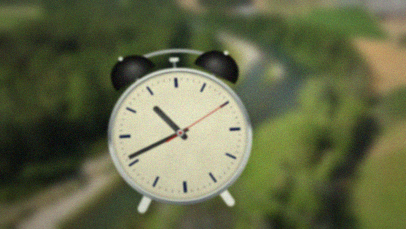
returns 10.41.10
